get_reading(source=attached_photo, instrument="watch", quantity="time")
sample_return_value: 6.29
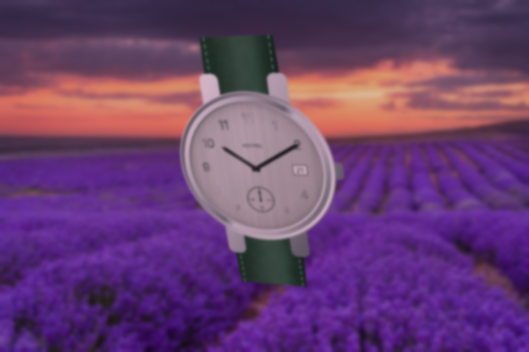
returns 10.10
